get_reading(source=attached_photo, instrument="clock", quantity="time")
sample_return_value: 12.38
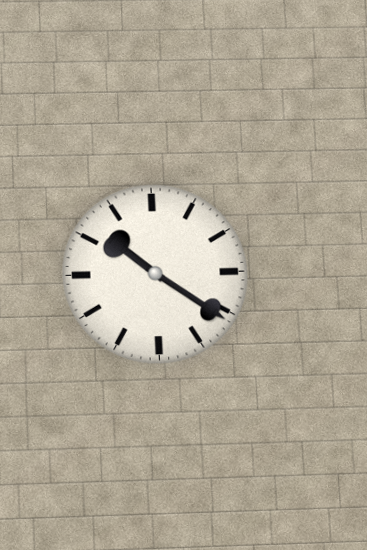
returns 10.21
